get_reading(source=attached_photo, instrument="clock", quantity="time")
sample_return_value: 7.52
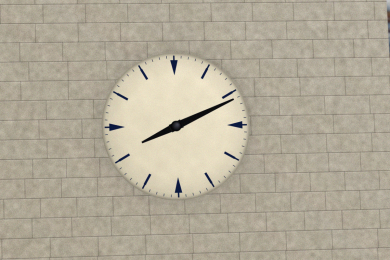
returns 8.11
